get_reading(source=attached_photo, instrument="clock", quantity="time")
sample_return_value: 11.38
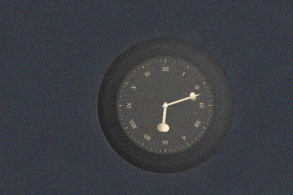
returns 6.12
